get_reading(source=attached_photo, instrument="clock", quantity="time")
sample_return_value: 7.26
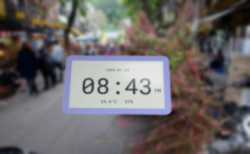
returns 8.43
